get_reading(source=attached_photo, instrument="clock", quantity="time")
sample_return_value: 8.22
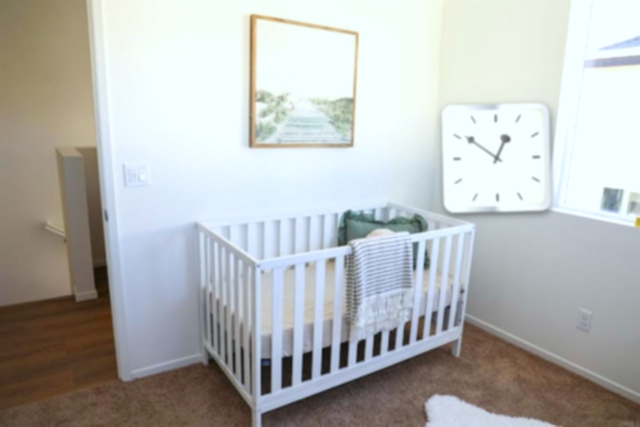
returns 12.51
